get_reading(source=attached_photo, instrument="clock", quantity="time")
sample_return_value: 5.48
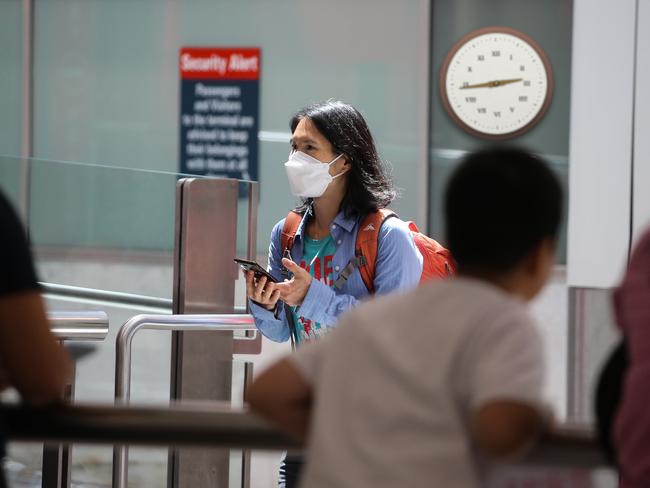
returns 2.44
